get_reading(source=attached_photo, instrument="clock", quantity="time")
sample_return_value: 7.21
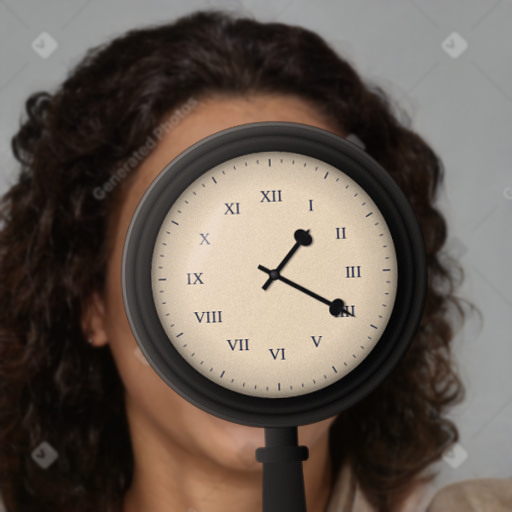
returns 1.20
